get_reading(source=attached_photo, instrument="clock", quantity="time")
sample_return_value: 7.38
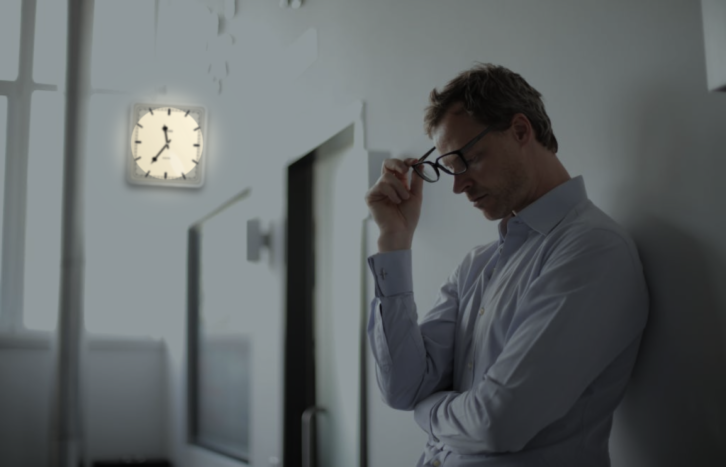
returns 11.36
